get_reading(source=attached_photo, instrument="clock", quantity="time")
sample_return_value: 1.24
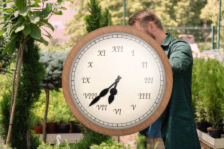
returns 6.38
